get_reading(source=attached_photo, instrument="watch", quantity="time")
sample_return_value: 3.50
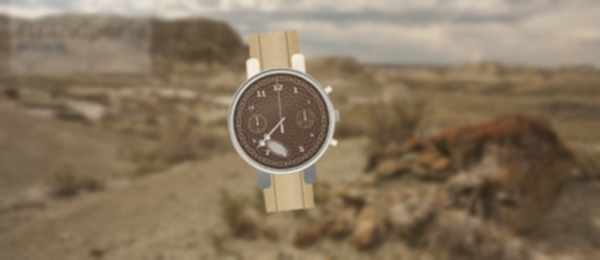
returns 7.38
